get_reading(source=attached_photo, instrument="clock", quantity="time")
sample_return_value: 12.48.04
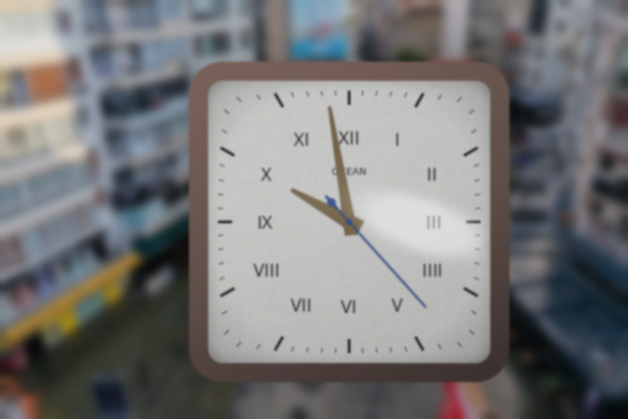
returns 9.58.23
